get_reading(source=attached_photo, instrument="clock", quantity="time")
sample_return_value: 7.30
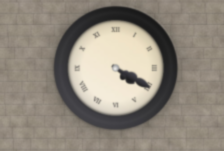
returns 4.20
